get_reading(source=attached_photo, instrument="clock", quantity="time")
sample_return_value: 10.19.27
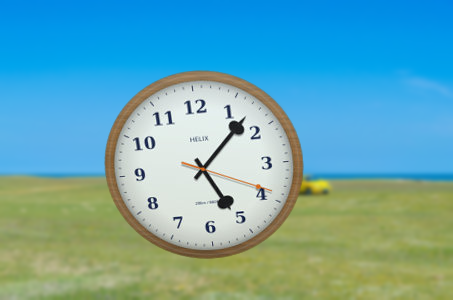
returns 5.07.19
